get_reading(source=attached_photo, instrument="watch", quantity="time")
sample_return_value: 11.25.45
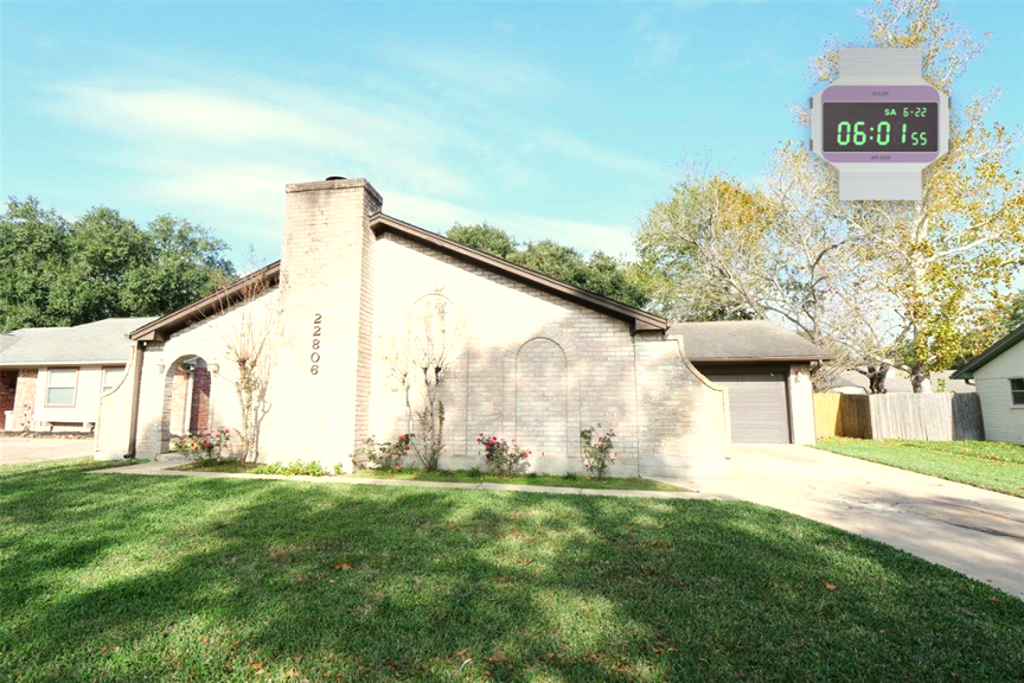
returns 6.01.55
